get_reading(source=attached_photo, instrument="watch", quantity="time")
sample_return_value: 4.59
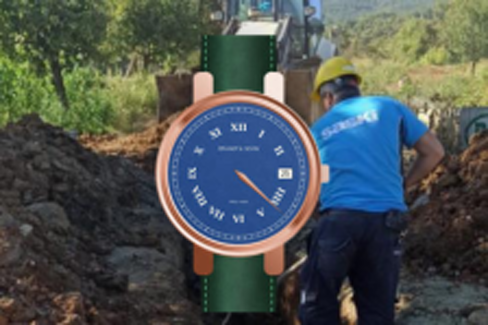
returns 4.22
